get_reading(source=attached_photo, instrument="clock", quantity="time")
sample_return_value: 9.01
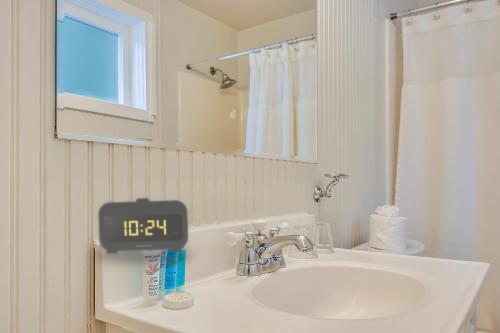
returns 10.24
